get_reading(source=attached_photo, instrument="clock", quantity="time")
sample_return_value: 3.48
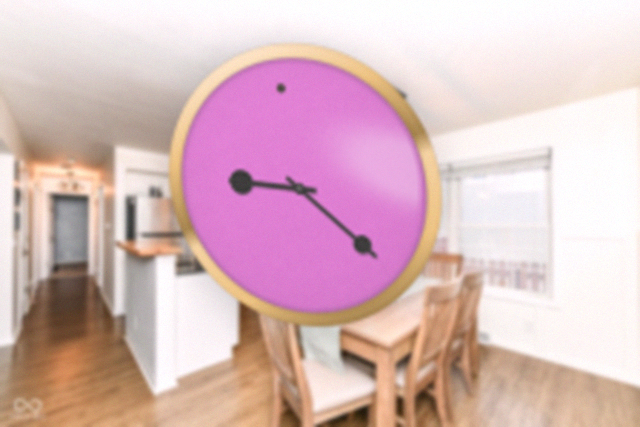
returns 9.23
